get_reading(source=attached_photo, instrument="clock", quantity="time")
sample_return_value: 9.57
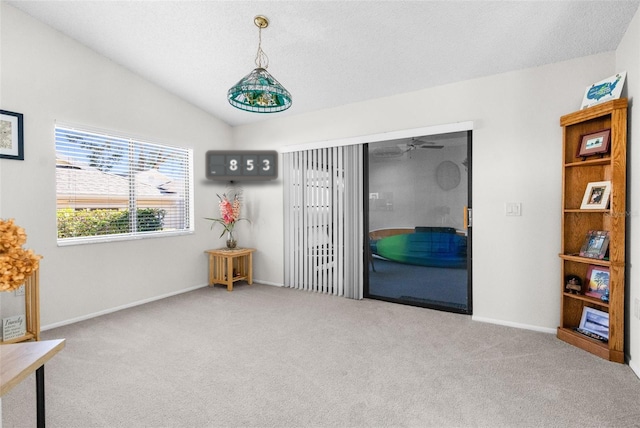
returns 8.53
